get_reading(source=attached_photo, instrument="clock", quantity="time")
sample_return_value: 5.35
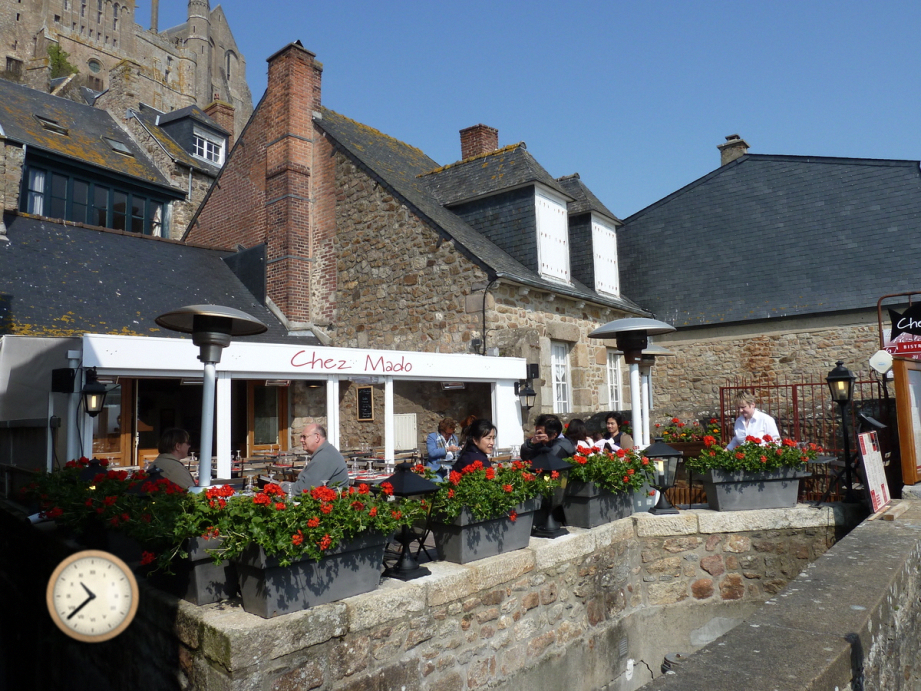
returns 10.38
